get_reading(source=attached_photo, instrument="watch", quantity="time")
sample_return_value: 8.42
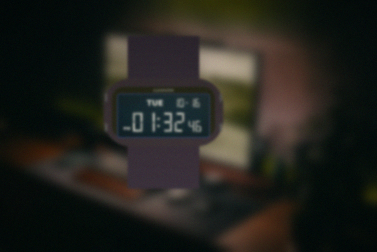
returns 1.32
